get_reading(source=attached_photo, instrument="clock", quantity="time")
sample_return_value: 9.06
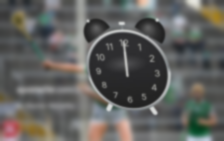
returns 12.00
